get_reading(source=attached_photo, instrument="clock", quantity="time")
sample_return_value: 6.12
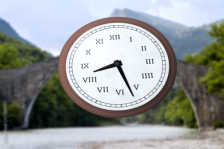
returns 8.27
